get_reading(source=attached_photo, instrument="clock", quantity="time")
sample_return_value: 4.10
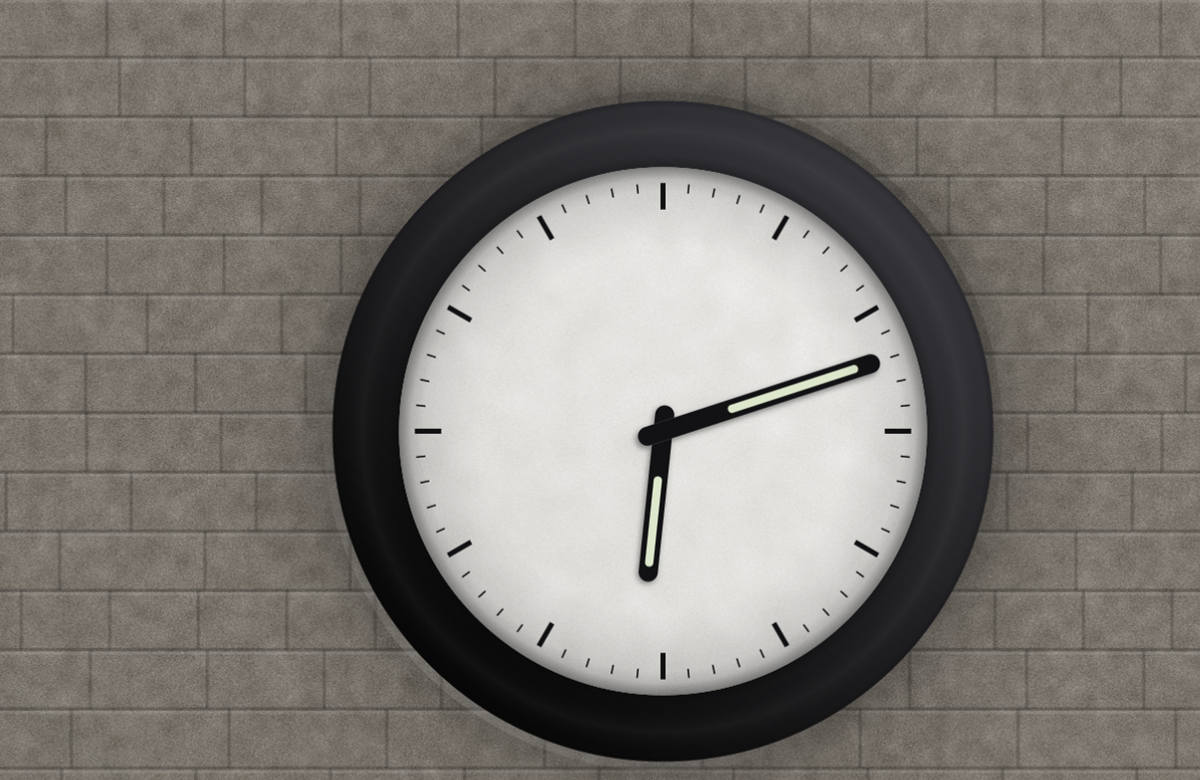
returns 6.12
